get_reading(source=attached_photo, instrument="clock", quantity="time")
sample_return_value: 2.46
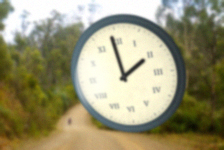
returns 1.59
